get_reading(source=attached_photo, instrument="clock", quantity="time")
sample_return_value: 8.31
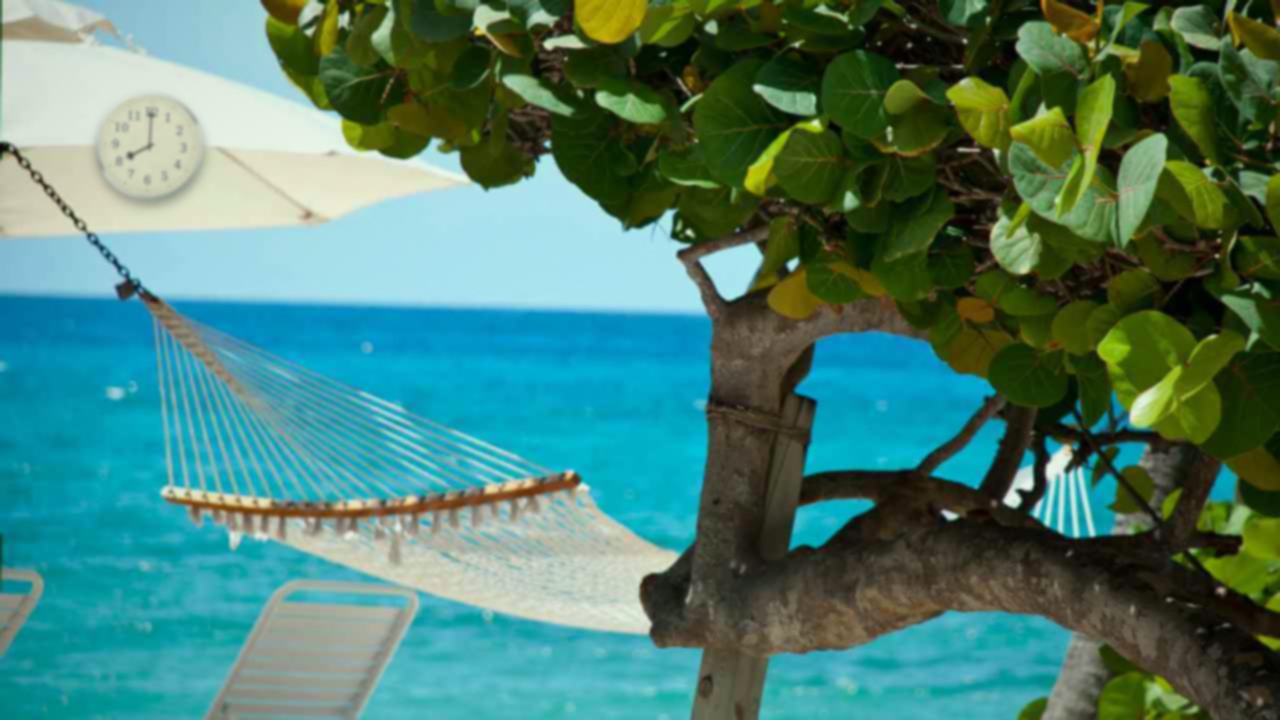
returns 8.00
